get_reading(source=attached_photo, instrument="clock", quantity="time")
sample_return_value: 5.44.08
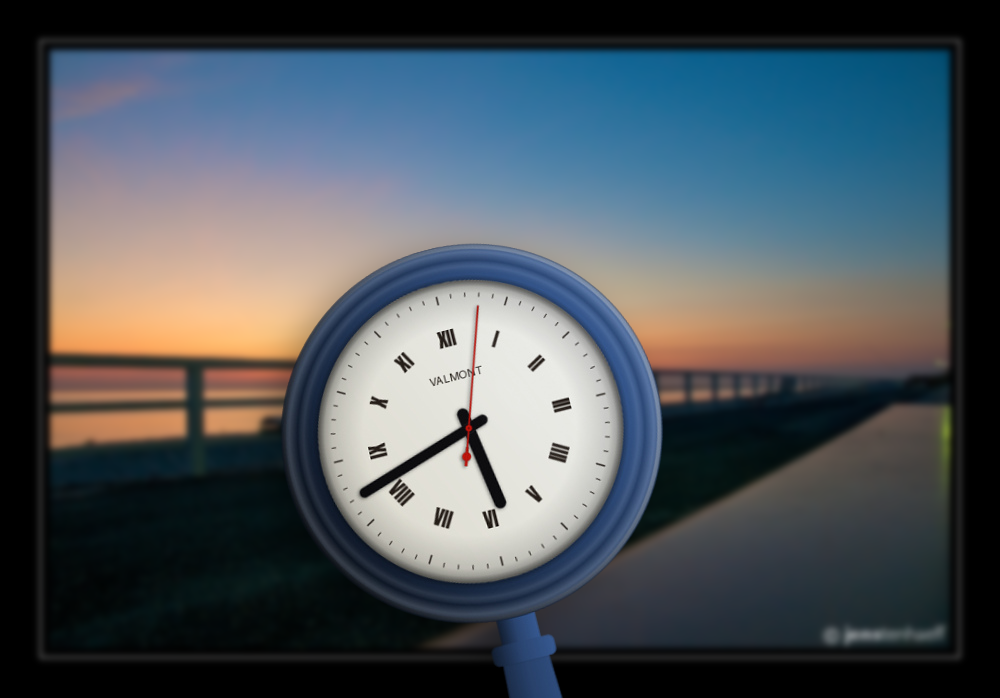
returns 5.42.03
